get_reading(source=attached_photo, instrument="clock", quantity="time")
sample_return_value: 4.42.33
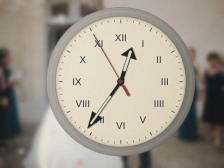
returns 12.35.55
